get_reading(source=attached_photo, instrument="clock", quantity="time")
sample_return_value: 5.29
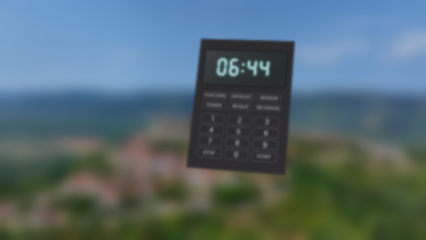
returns 6.44
